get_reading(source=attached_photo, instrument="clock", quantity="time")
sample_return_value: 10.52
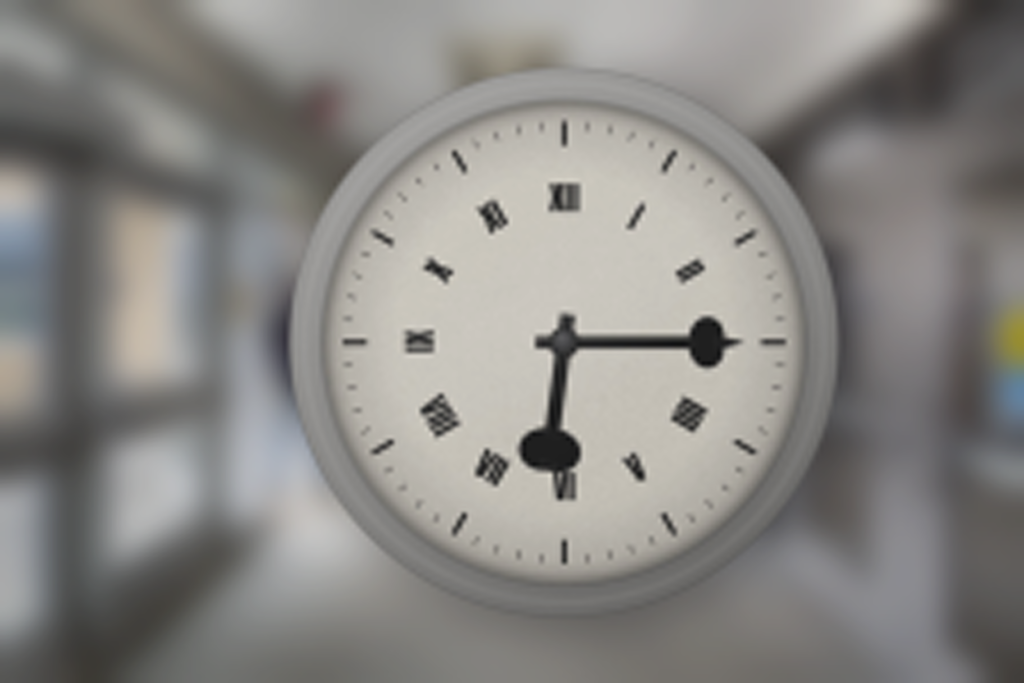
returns 6.15
